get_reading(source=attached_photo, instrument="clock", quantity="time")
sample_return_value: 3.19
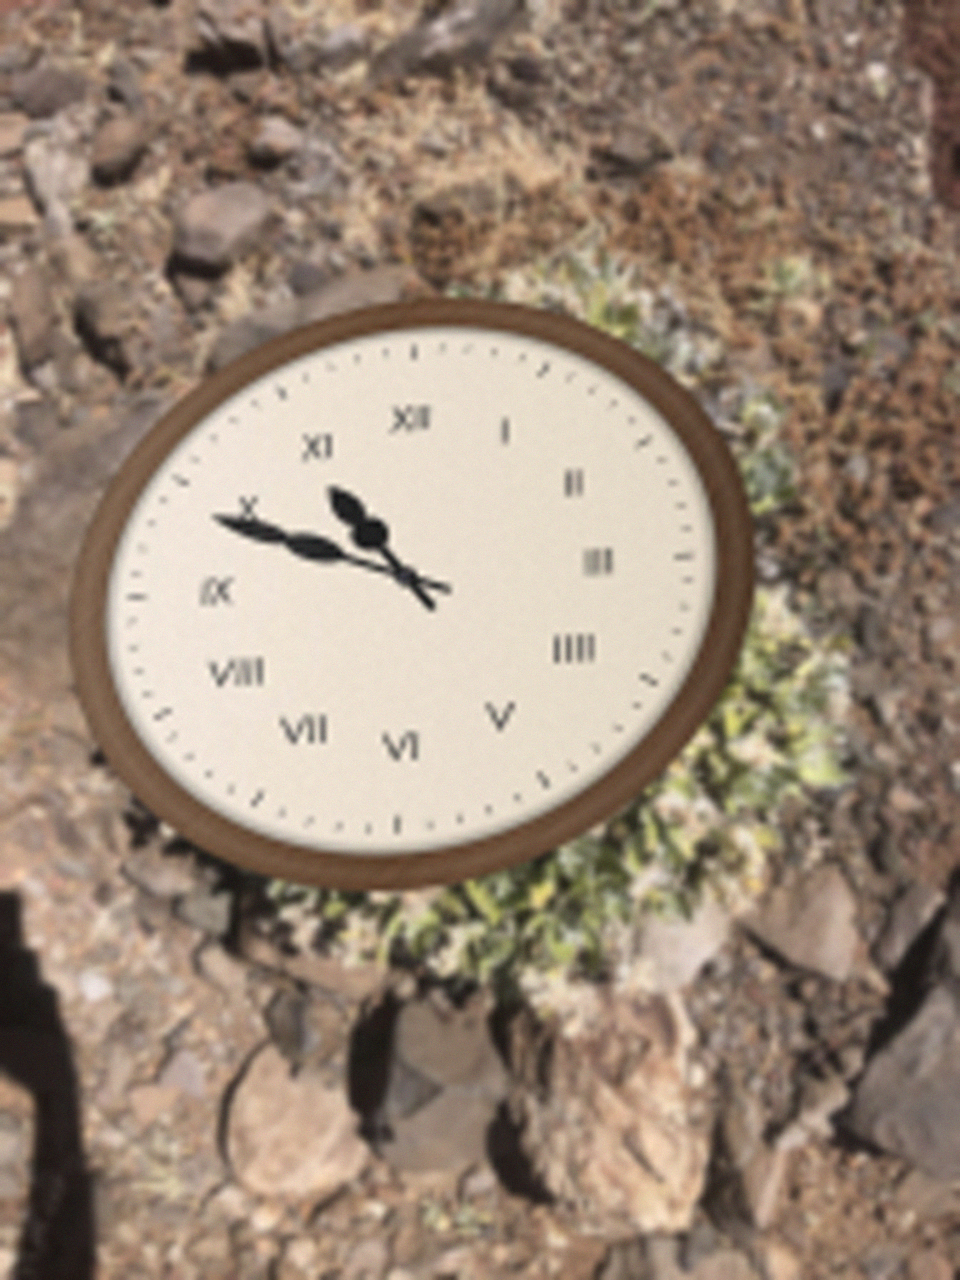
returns 10.49
